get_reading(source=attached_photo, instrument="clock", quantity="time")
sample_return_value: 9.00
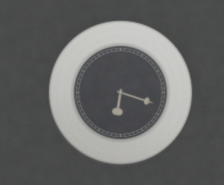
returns 6.18
